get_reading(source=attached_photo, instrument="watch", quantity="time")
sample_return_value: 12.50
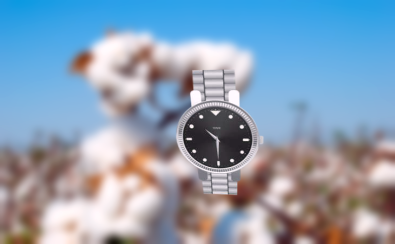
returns 10.30
